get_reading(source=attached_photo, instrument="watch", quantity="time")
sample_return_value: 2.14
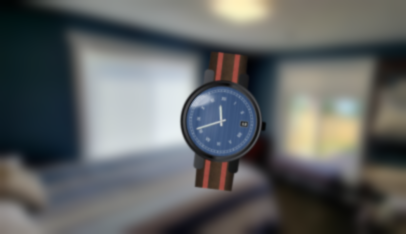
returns 11.41
